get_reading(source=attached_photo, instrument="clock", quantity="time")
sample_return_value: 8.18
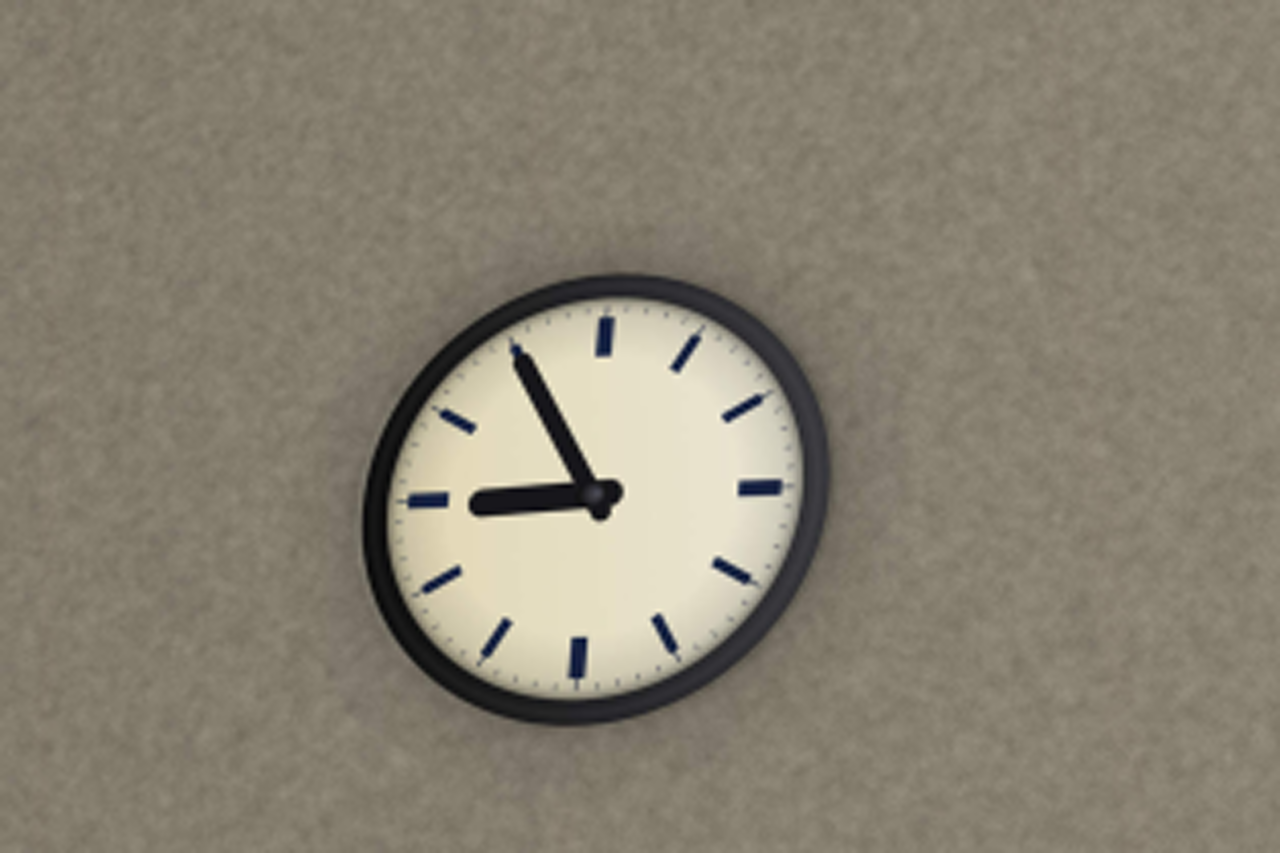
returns 8.55
